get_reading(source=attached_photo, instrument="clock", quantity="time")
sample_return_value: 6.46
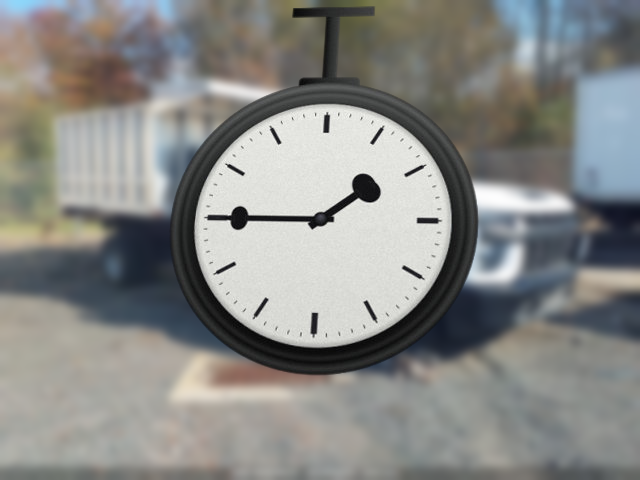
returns 1.45
